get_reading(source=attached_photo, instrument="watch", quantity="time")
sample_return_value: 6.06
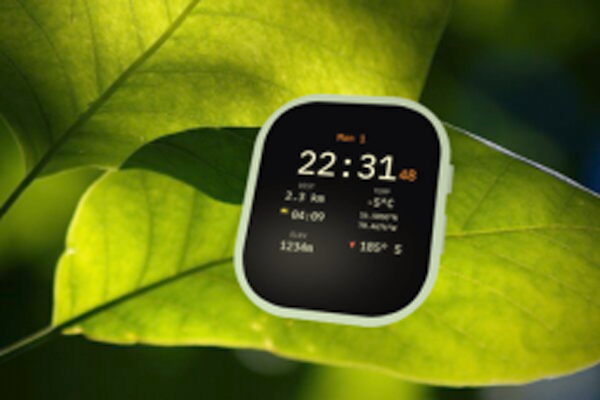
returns 22.31
